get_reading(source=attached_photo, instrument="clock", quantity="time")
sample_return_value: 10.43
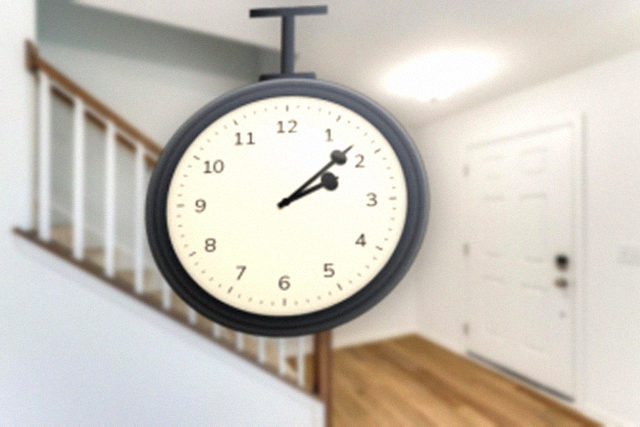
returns 2.08
